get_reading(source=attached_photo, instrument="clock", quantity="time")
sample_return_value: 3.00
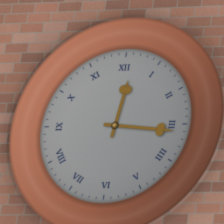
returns 12.16
